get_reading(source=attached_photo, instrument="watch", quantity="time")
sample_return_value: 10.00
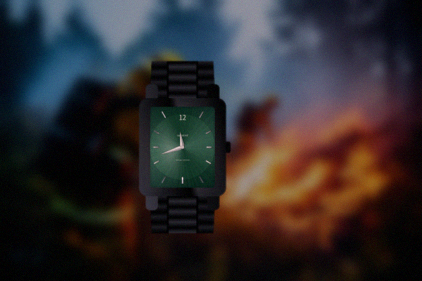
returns 11.42
